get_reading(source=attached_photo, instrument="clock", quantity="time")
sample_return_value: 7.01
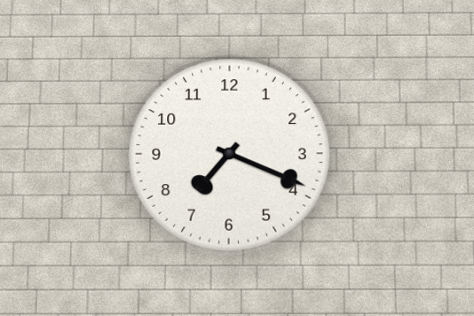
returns 7.19
